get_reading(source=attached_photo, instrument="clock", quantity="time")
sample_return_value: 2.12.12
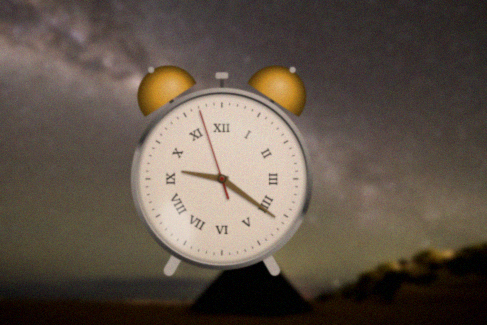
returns 9.20.57
